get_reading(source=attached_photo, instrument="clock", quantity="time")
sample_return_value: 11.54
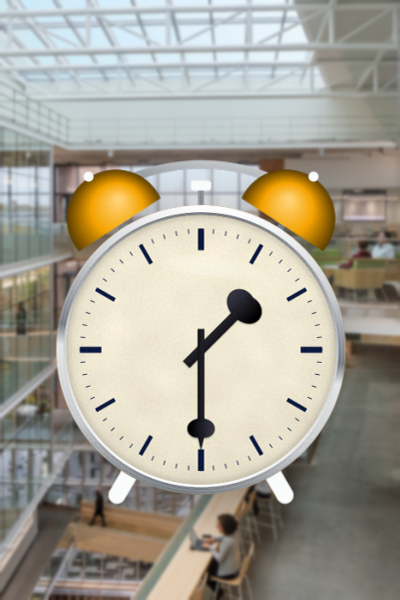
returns 1.30
